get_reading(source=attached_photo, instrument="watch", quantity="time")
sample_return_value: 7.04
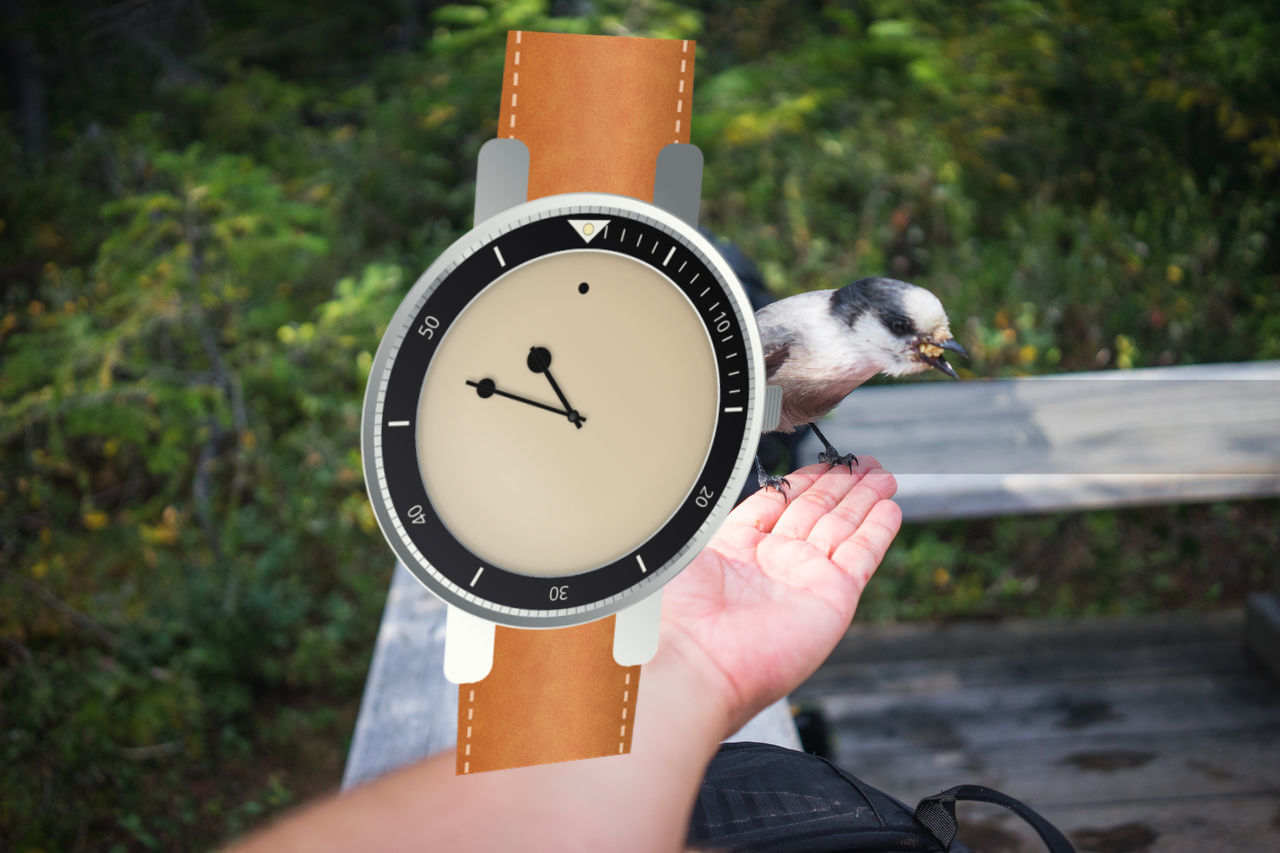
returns 10.48
